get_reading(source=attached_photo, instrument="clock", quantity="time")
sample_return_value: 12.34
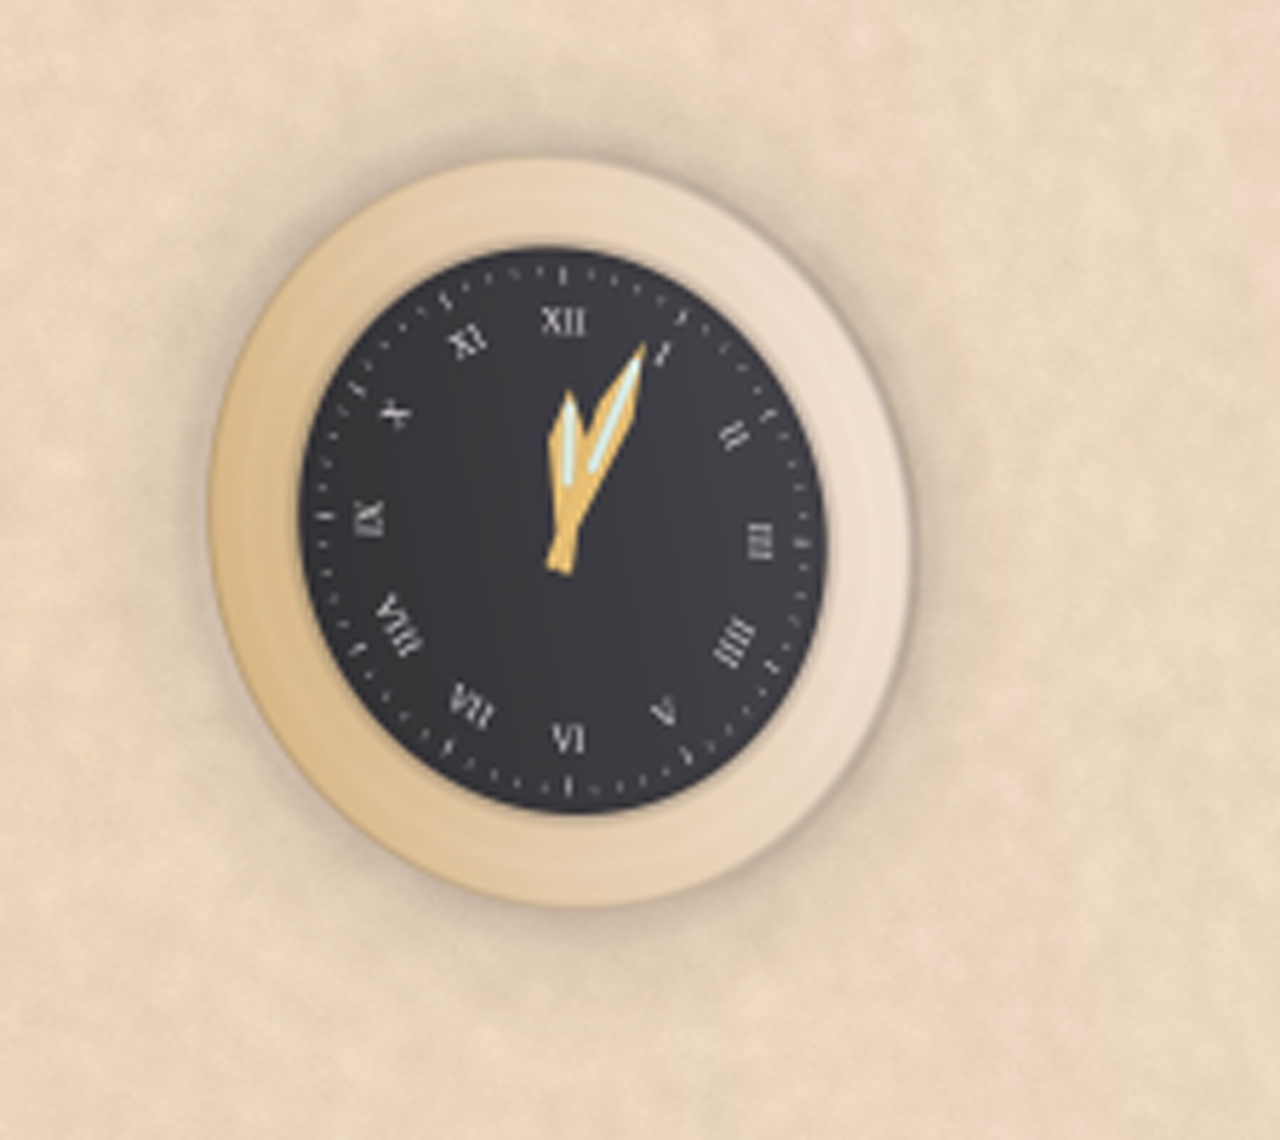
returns 12.04
